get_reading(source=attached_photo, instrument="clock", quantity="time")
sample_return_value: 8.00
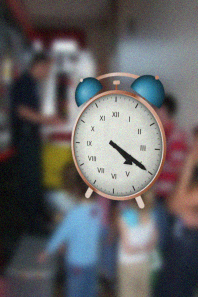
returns 4.20
